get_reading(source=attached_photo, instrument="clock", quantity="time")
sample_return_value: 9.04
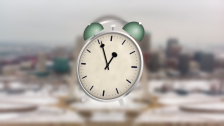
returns 12.56
